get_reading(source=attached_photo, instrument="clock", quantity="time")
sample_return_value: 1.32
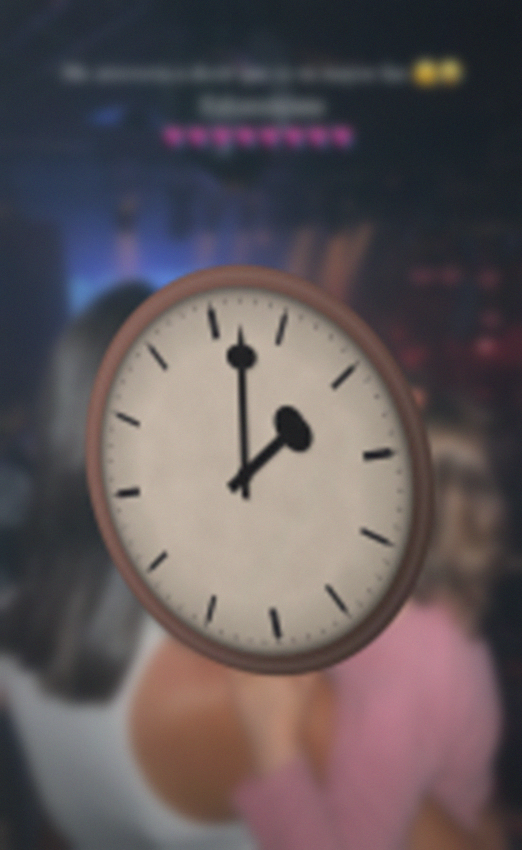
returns 2.02
